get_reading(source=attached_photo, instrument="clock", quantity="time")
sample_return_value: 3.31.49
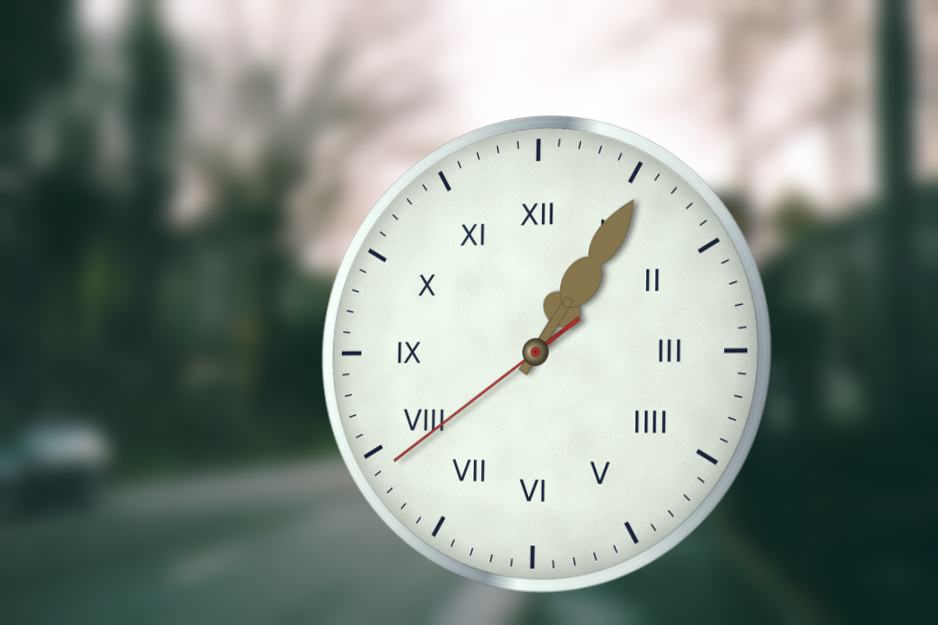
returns 1.05.39
